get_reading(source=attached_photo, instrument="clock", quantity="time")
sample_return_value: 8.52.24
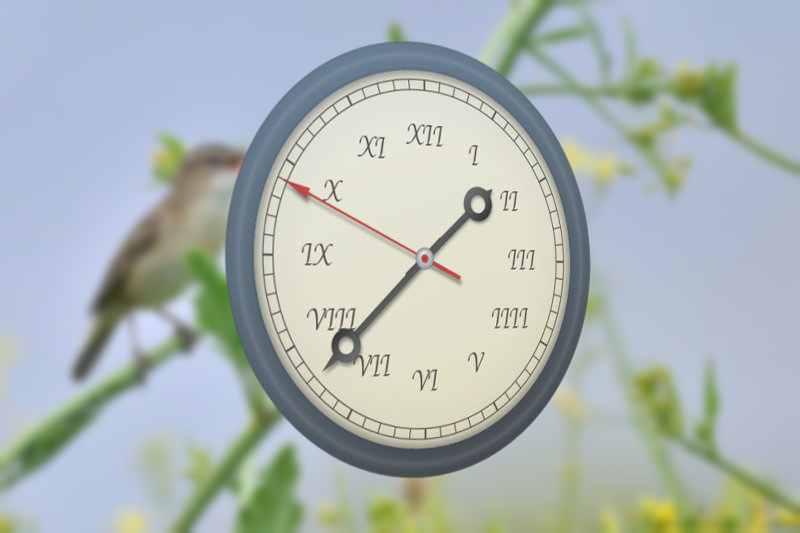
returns 1.37.49
